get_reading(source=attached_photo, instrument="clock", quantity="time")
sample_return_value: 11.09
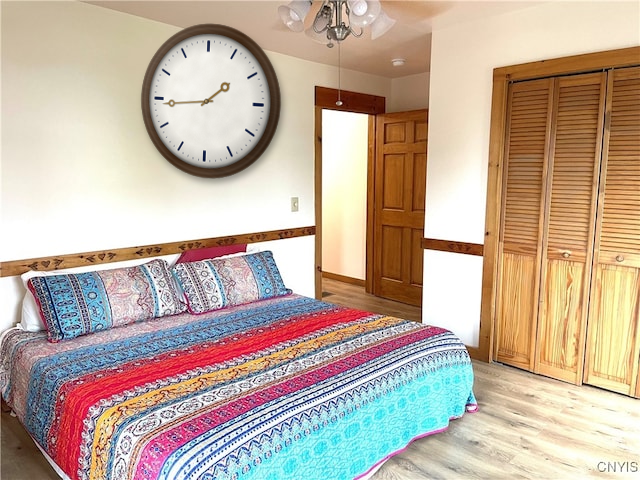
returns 1.44
